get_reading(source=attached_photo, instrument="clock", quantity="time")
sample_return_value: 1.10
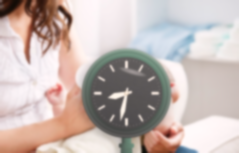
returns 8.32
